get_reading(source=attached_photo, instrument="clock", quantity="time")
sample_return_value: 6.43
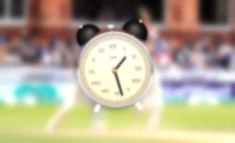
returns 1.28
